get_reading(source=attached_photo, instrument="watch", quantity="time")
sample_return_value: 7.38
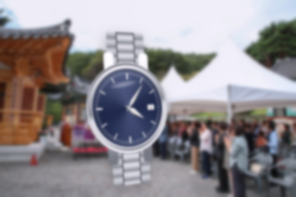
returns 4.06
